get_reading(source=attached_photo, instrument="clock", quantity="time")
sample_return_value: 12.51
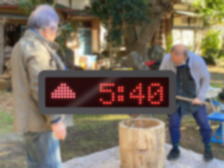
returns 5.40
